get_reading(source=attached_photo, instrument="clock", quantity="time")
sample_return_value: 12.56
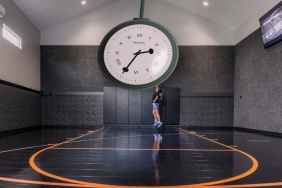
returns 2.35
